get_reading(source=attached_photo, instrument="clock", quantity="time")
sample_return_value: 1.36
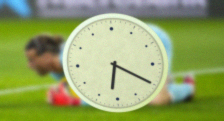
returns 6.20
